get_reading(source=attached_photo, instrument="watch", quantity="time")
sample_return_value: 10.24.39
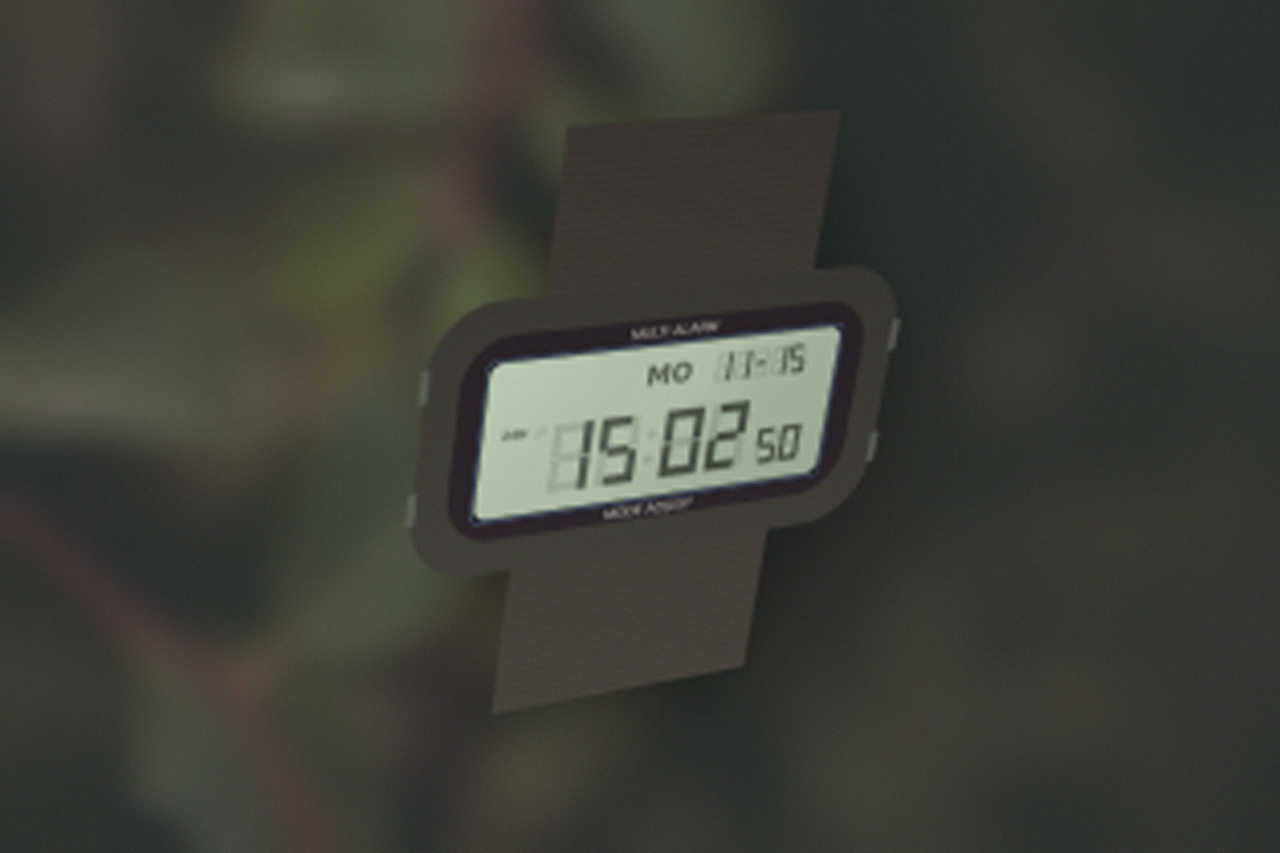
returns 15.02.50
